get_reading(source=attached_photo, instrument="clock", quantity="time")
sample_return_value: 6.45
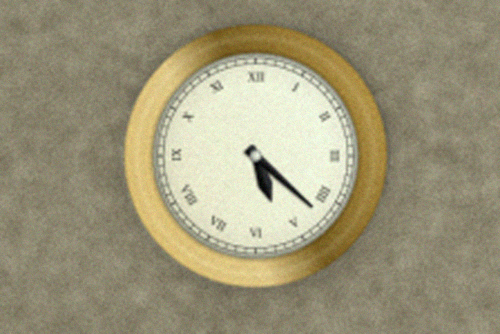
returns 5.22
